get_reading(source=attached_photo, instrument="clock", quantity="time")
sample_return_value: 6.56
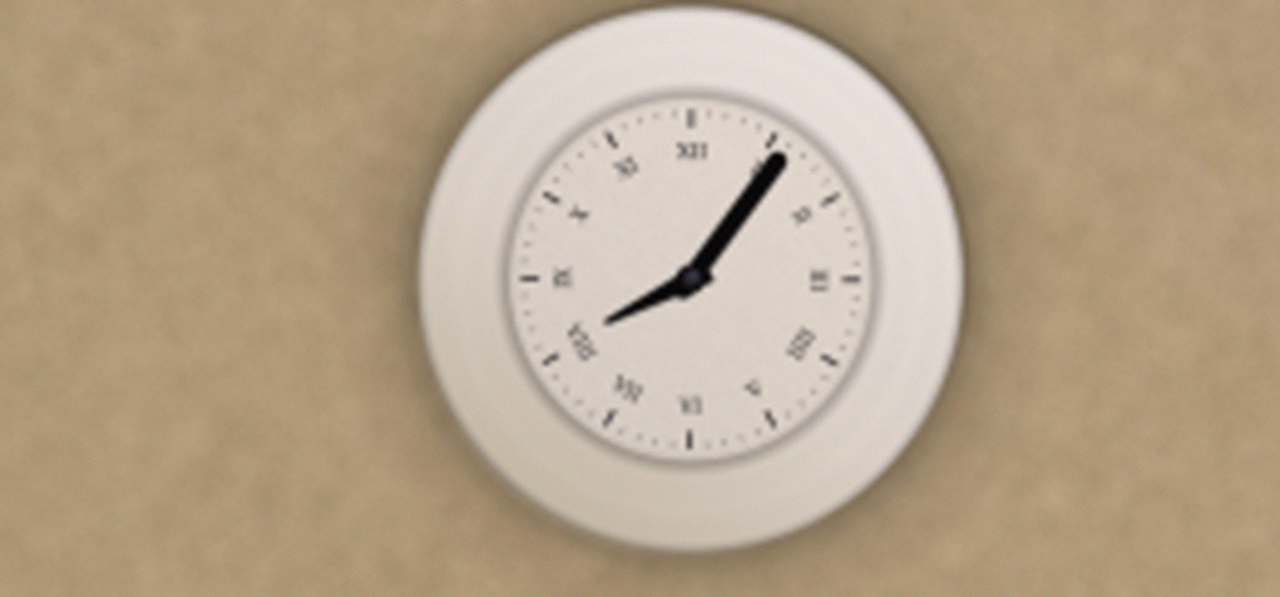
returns 8.06
